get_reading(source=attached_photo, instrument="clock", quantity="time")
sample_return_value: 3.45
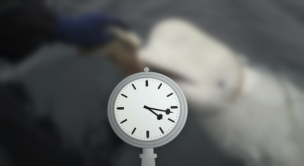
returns 4.17
